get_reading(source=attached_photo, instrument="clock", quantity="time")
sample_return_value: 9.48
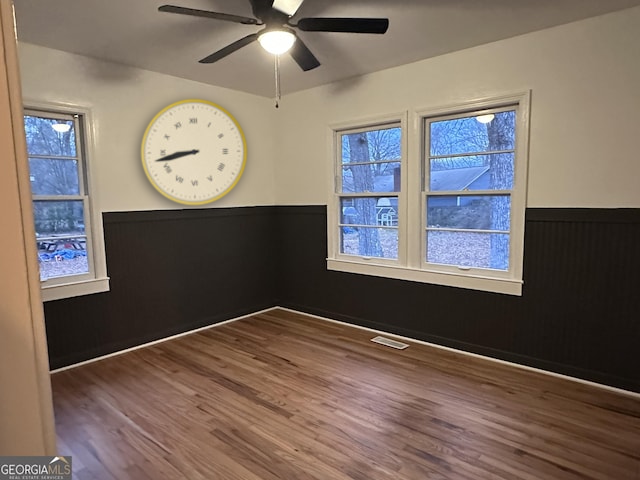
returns 8.43
